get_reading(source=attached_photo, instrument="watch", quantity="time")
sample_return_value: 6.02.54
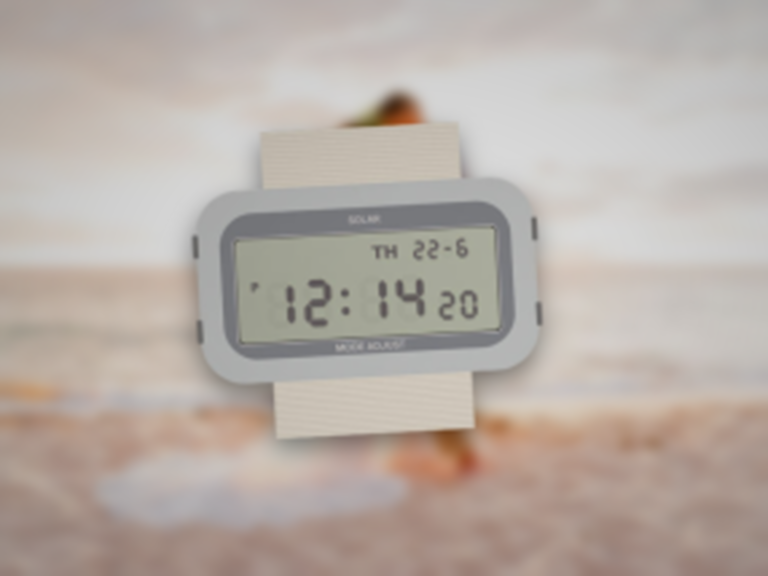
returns 12.14.20
